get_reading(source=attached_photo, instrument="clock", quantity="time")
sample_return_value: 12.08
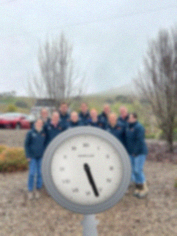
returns 5.27
